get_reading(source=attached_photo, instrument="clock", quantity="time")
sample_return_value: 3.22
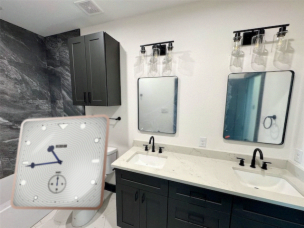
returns 10.44
